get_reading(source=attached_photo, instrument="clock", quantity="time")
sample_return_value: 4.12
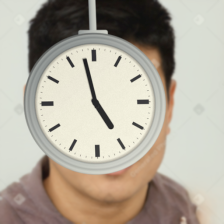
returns 4.58
